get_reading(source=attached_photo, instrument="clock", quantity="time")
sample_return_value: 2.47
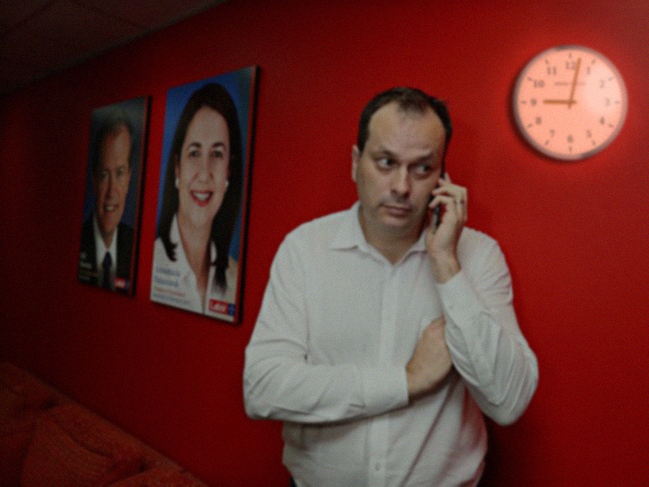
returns 9.02
